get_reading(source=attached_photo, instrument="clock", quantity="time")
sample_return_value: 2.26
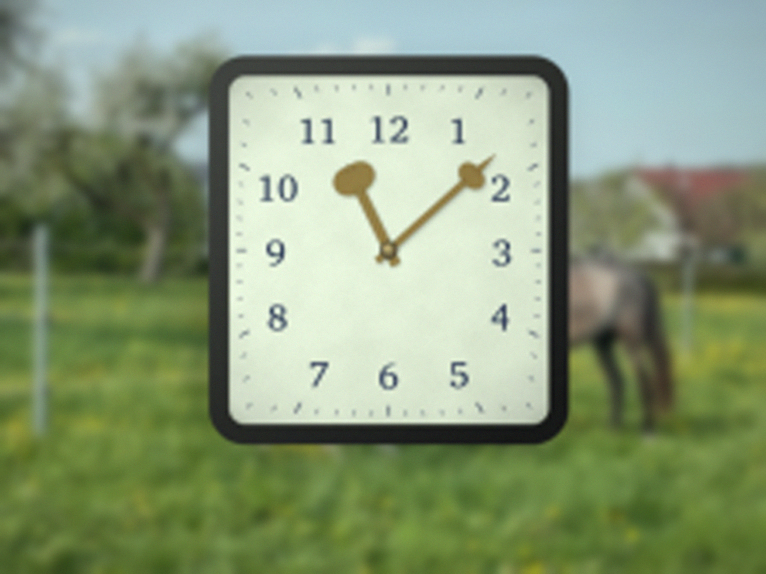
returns 11.08
